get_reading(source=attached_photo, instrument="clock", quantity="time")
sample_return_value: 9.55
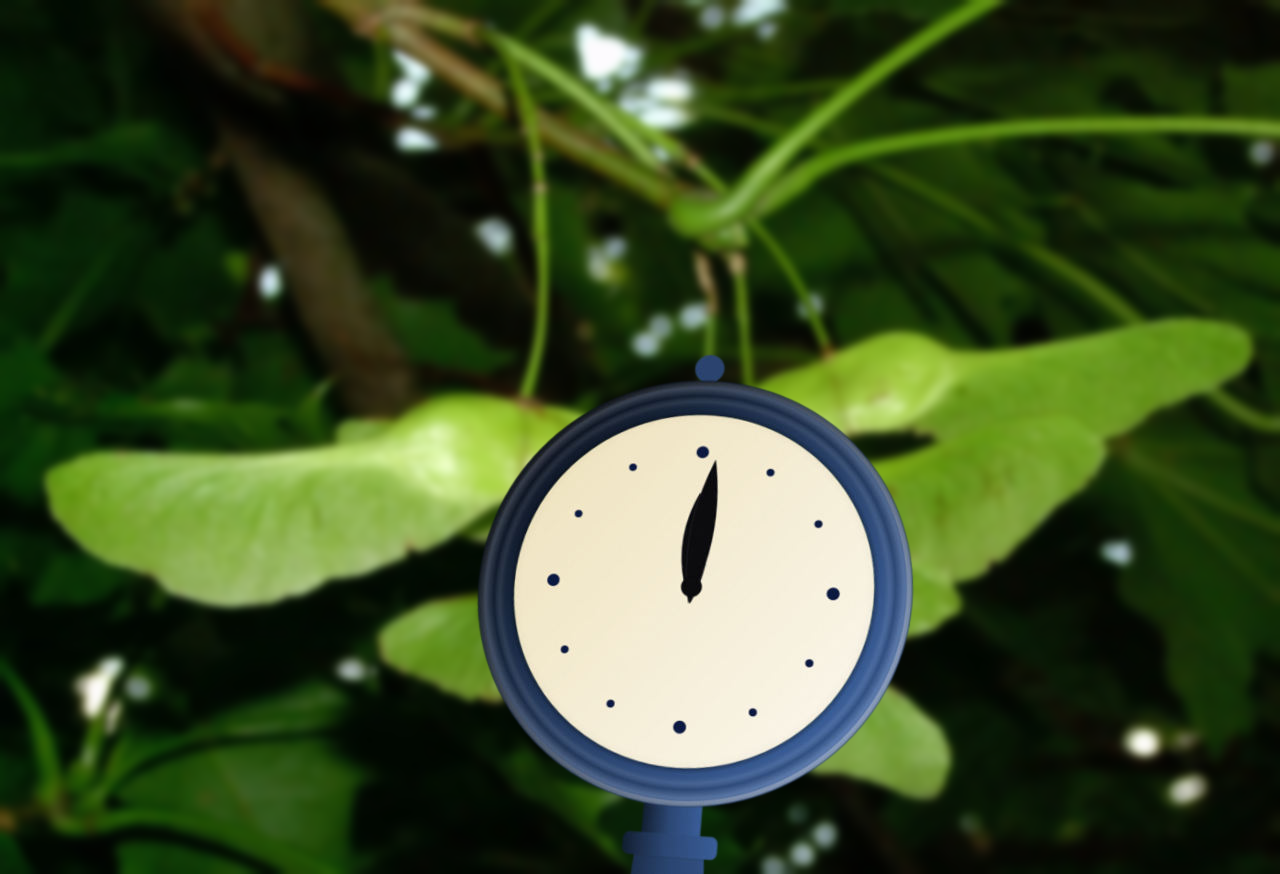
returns 12.01
